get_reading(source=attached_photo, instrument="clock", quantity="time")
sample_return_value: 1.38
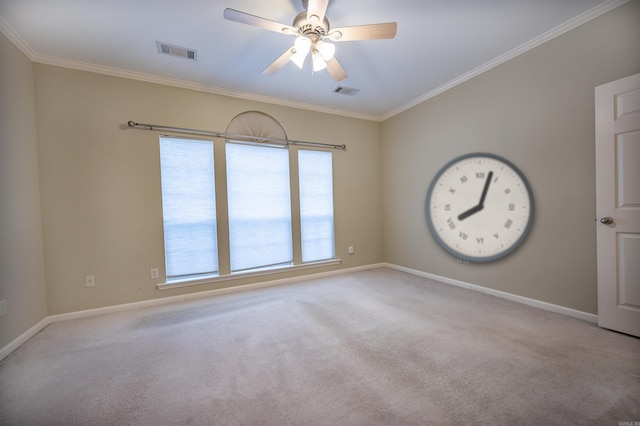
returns 8.03
